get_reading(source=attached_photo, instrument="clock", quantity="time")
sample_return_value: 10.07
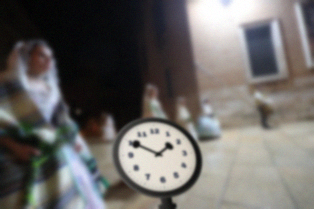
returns 1.50
